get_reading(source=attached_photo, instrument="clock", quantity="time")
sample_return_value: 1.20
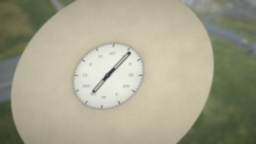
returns 7.06
